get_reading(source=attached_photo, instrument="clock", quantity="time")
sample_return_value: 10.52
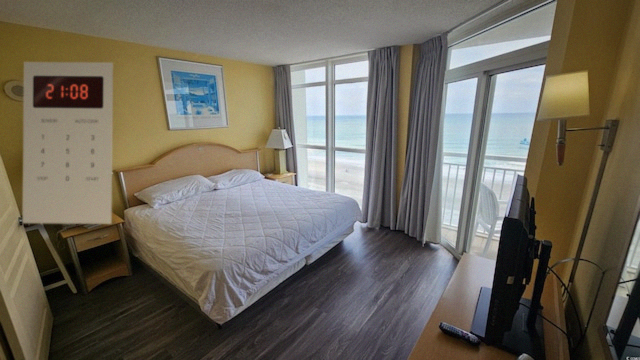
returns 21.08
